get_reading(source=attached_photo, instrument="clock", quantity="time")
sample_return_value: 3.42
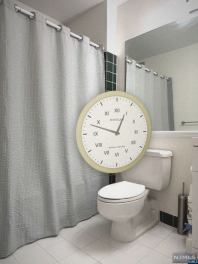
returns 12.48
